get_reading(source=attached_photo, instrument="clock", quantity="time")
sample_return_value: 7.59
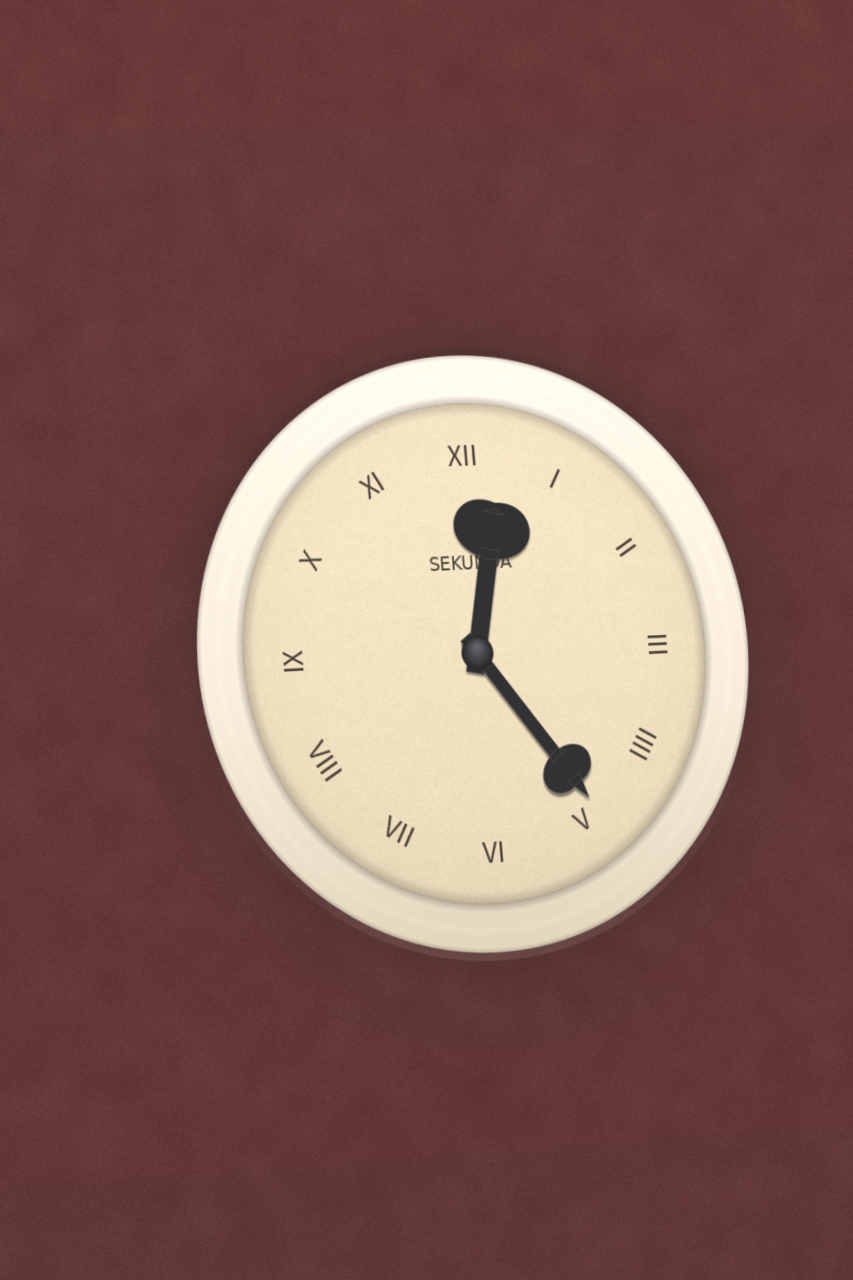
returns 12.24
